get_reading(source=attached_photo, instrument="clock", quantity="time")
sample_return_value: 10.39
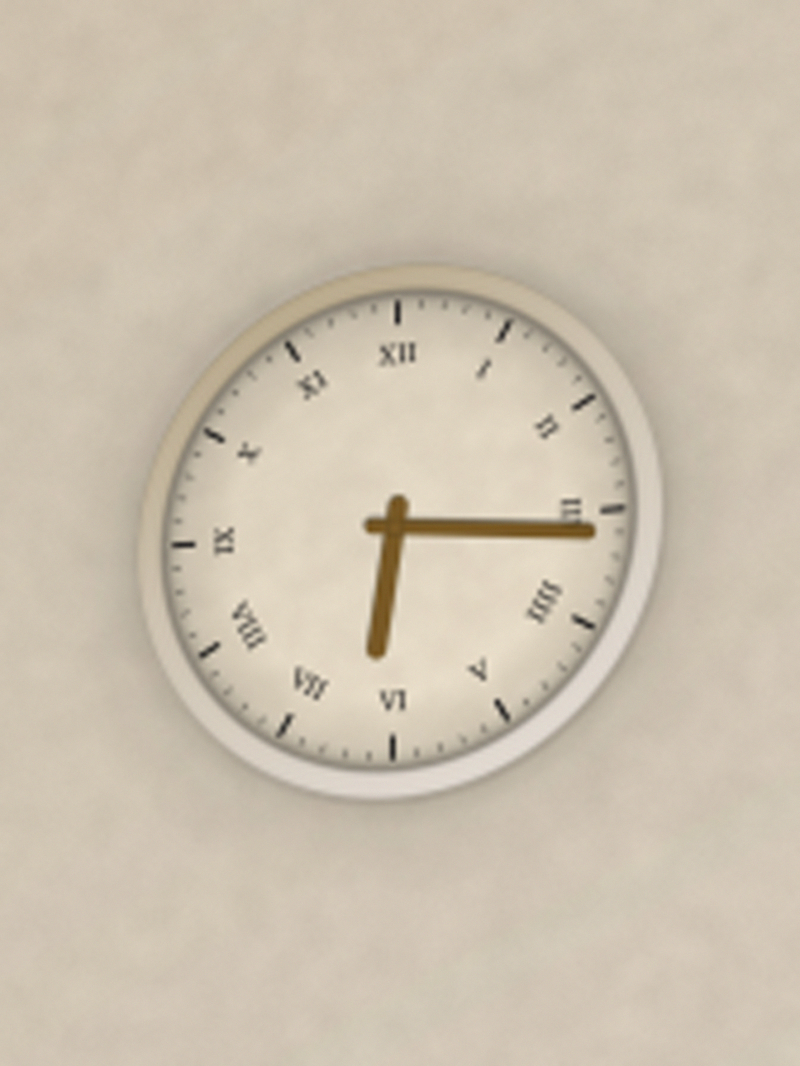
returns 6.16
